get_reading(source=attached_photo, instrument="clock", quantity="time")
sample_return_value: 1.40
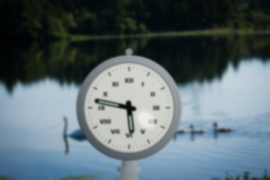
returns 5.47
